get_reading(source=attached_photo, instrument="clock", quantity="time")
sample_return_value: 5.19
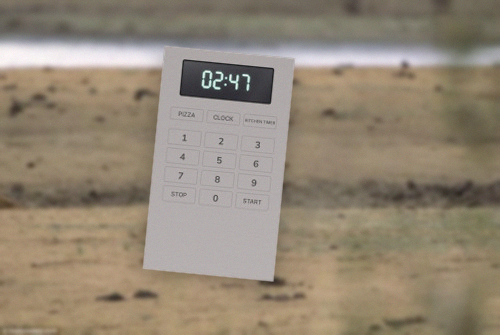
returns 2.47
